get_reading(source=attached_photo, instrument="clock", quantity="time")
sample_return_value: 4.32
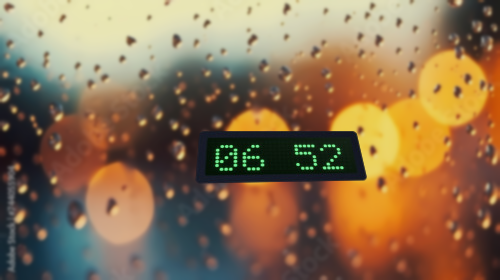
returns 6.52
